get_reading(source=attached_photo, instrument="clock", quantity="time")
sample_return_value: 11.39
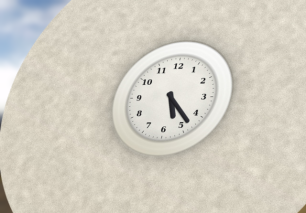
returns 5.23
